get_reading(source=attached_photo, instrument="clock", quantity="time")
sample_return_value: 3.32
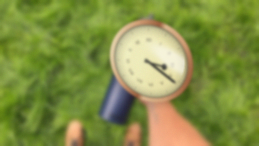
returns 3.21
